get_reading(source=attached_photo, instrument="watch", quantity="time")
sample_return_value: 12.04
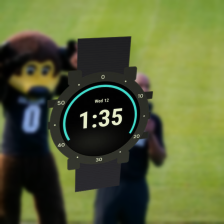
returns 1.35
